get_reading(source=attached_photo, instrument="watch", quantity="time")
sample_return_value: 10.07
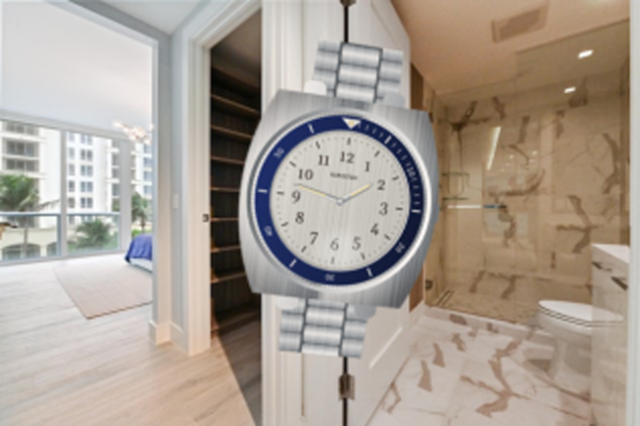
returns 1.47
